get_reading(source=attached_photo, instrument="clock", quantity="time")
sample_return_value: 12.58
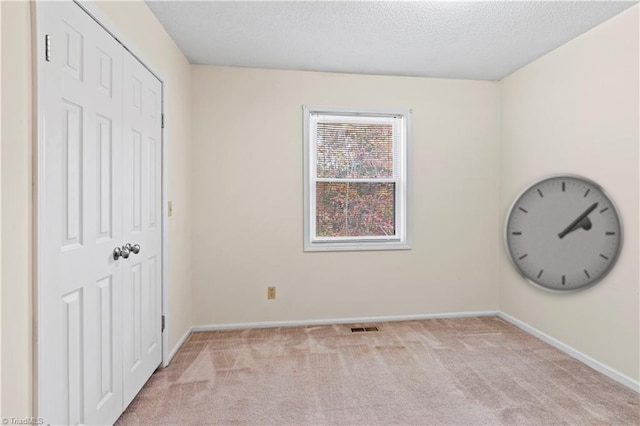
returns 2.08
